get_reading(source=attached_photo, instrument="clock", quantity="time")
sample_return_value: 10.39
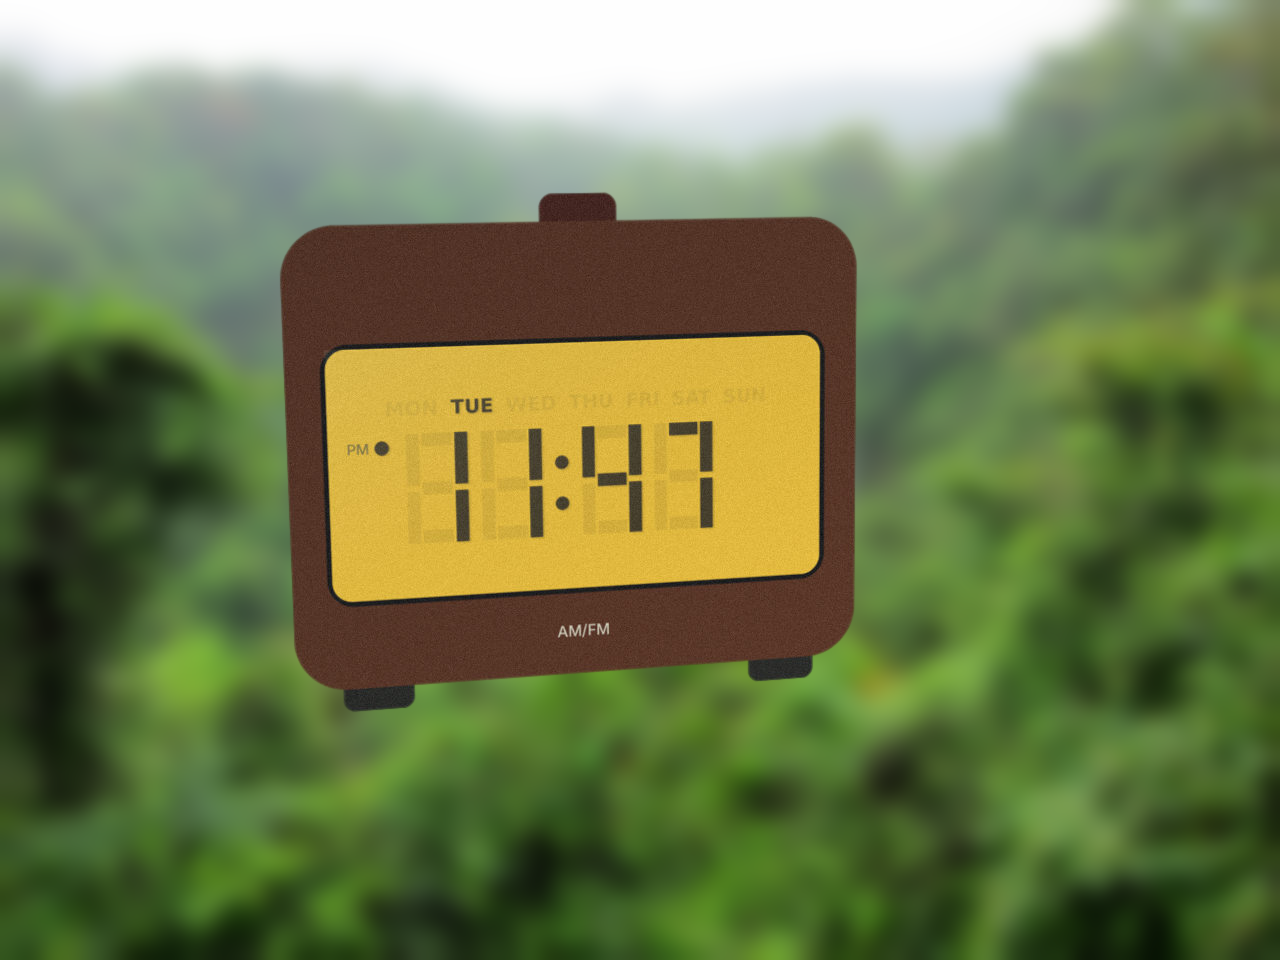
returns 11.47
